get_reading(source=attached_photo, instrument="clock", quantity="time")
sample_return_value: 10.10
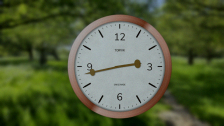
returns 2.43
